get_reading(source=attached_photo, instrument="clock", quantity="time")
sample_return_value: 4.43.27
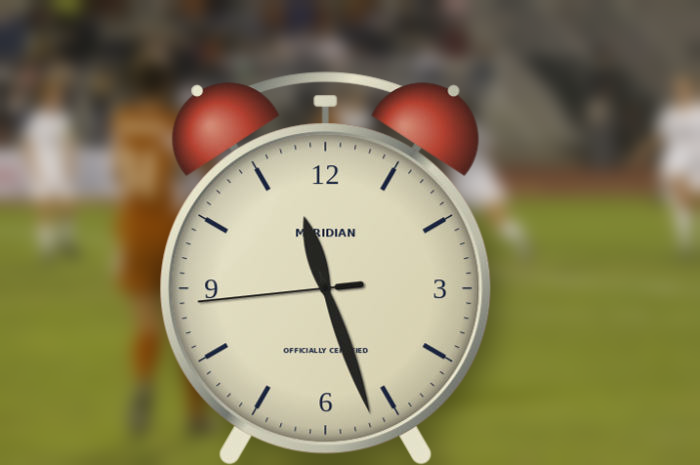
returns 11.26.44
